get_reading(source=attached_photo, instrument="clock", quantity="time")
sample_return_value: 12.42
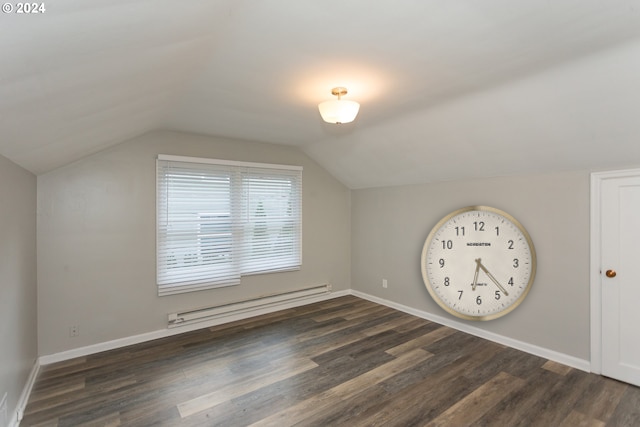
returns 6.23
